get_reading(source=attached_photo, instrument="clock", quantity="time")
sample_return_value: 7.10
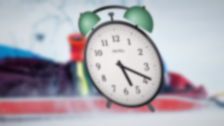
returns 5.19
